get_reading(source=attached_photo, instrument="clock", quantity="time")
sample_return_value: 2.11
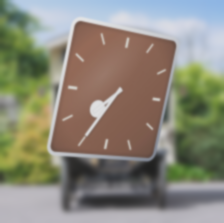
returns 7.35
